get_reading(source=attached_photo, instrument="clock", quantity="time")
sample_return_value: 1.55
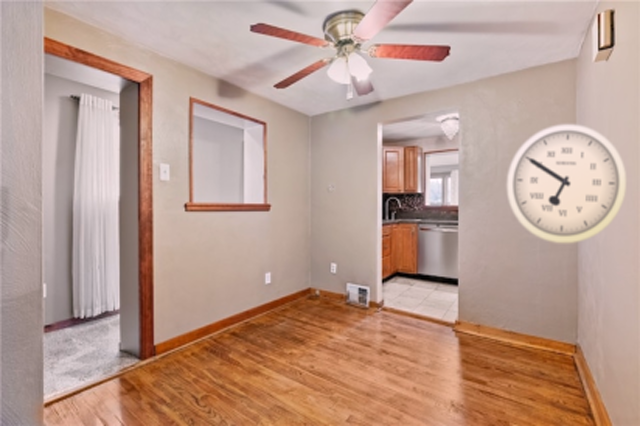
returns 6.50
